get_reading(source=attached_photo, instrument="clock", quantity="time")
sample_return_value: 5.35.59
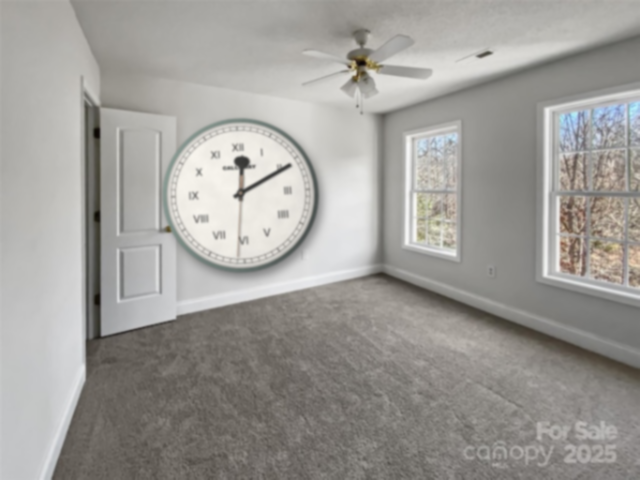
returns 12.10.31
